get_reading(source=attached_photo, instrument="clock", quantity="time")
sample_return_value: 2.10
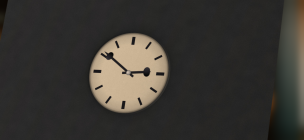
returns 2.51
